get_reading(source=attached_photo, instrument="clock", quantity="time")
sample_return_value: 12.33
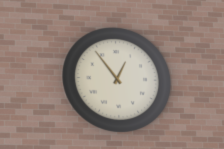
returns 12.54
